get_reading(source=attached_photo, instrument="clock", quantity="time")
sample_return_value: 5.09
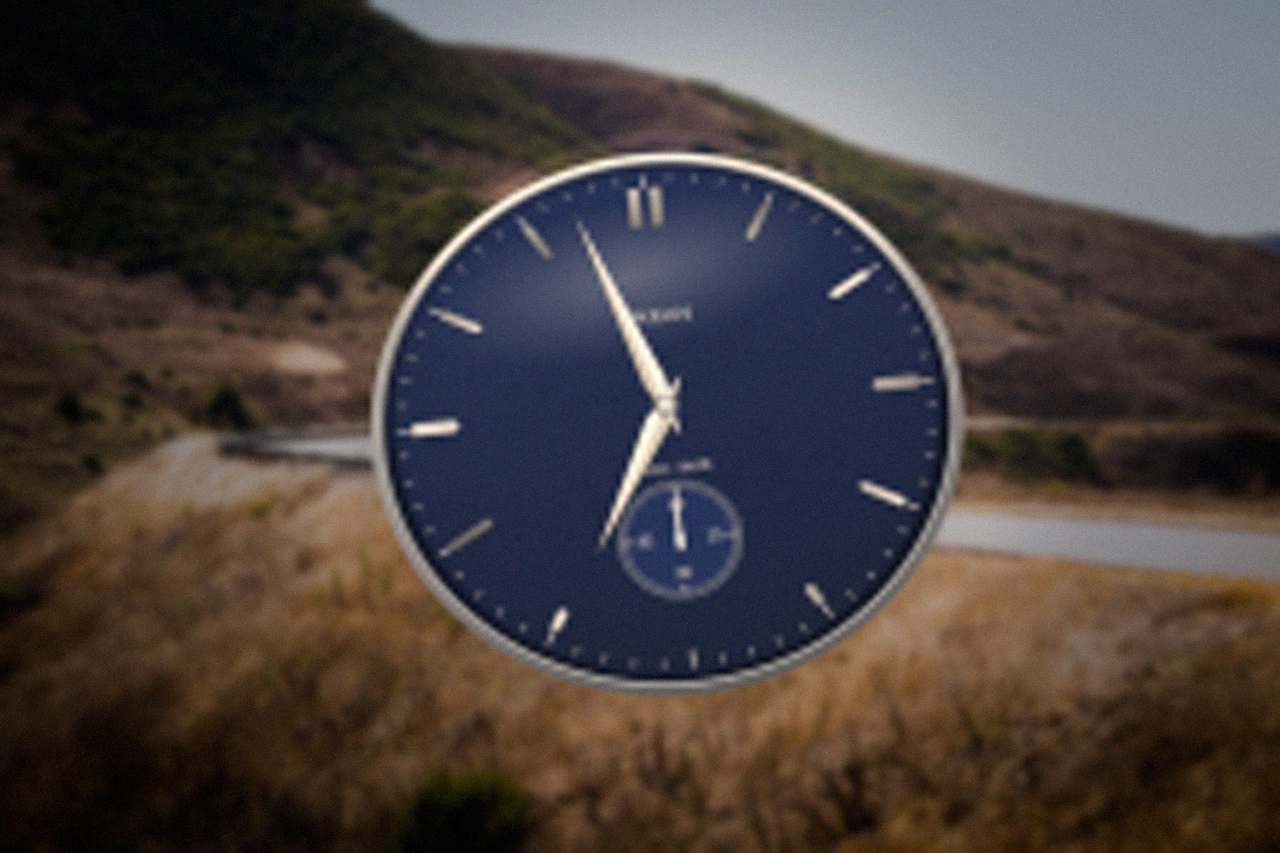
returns 6.57
